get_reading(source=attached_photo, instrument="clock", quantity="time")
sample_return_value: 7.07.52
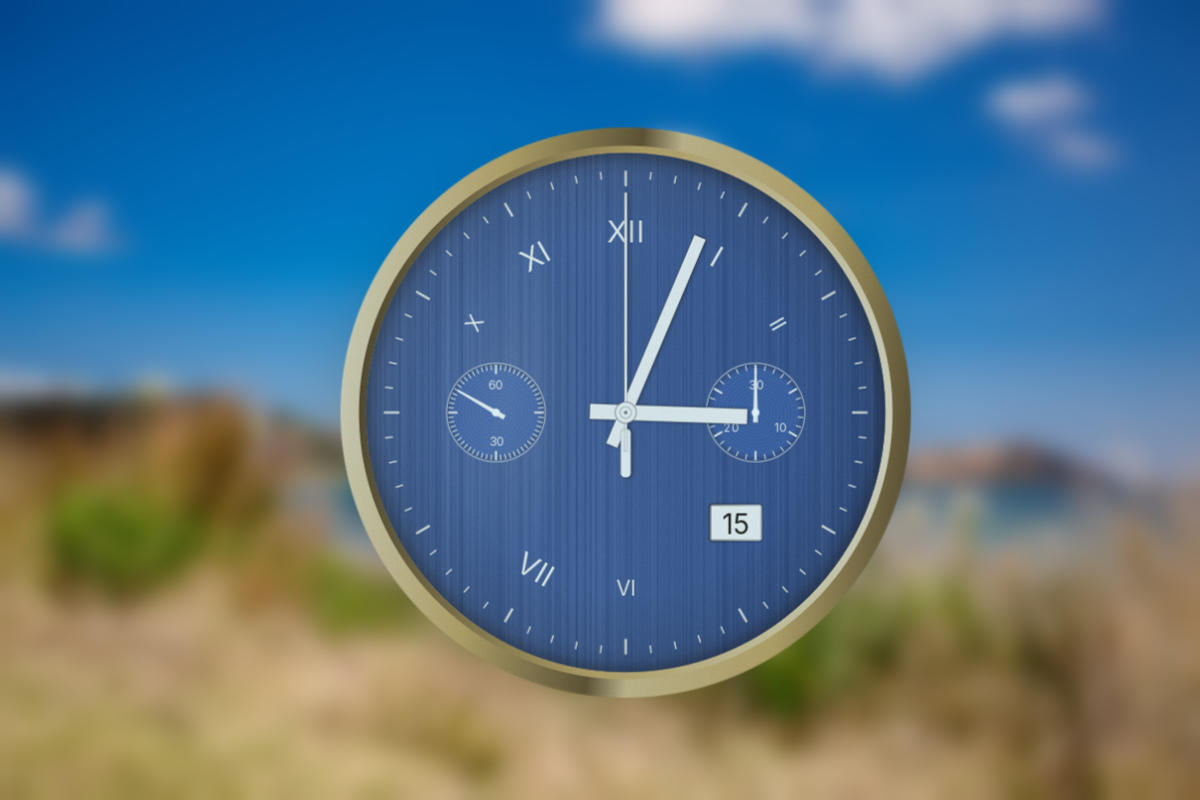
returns 3.03.50
